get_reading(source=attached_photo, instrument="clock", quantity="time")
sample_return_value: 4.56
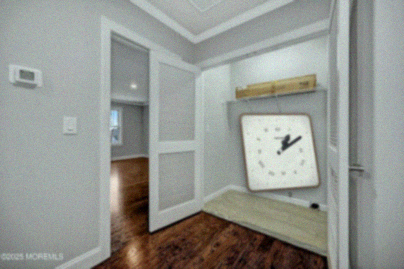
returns 1.10
